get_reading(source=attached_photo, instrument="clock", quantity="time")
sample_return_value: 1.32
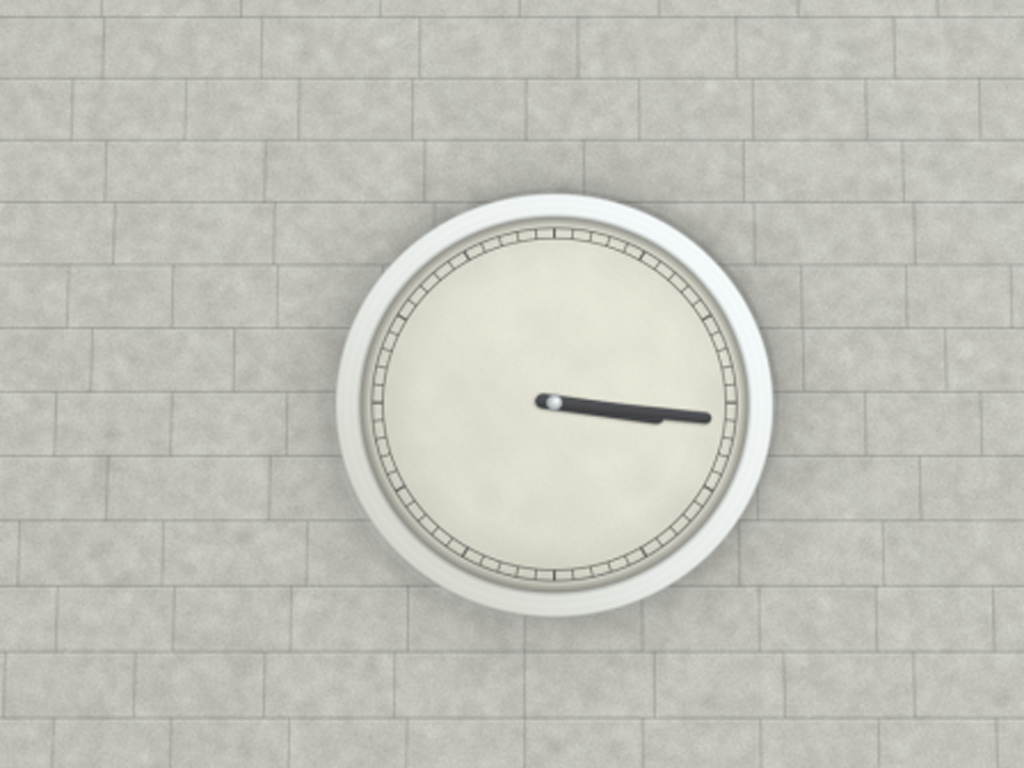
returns 3.16
